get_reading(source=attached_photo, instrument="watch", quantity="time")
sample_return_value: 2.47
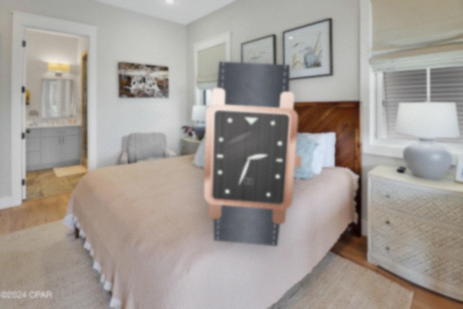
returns 2.33
